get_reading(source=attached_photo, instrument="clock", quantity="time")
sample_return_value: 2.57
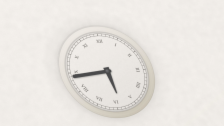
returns 5.44
